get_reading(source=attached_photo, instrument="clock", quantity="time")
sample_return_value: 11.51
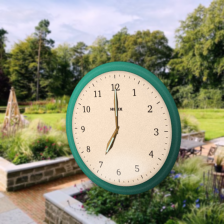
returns 7.00
